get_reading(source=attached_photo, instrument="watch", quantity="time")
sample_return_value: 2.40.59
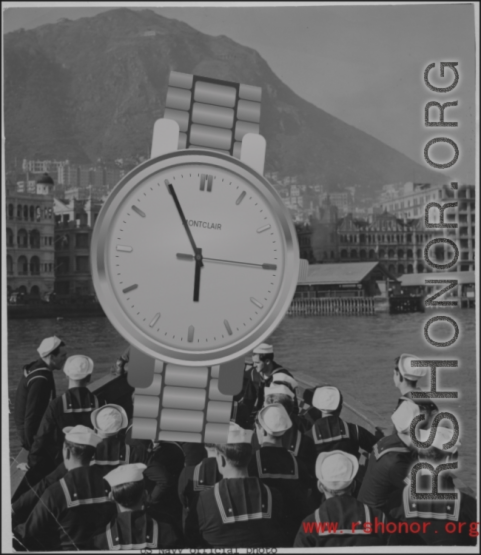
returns 5.55.15
